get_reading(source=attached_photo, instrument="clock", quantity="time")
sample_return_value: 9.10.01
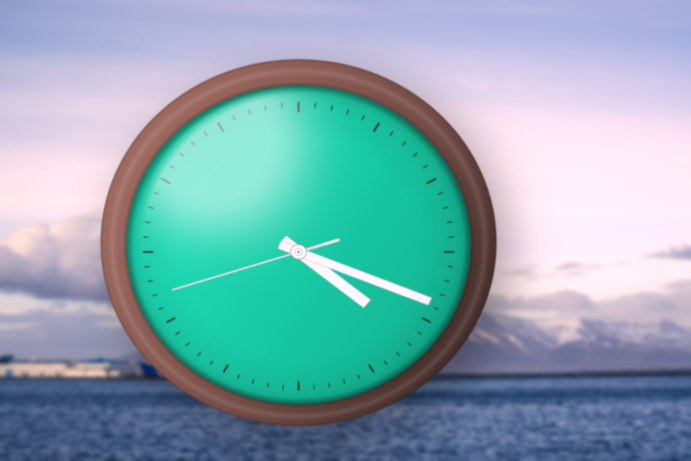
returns 4.18.42
